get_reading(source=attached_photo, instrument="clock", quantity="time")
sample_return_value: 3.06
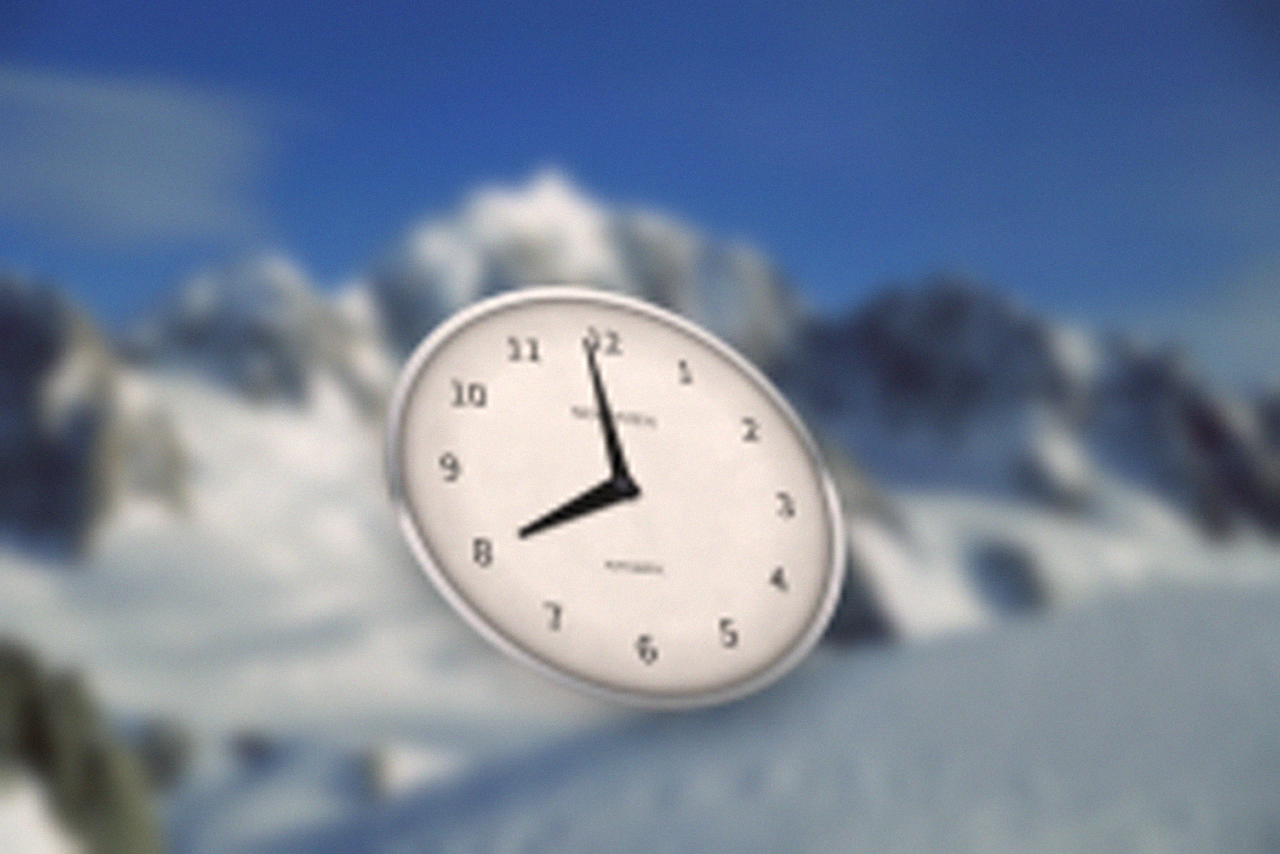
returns 7.59
